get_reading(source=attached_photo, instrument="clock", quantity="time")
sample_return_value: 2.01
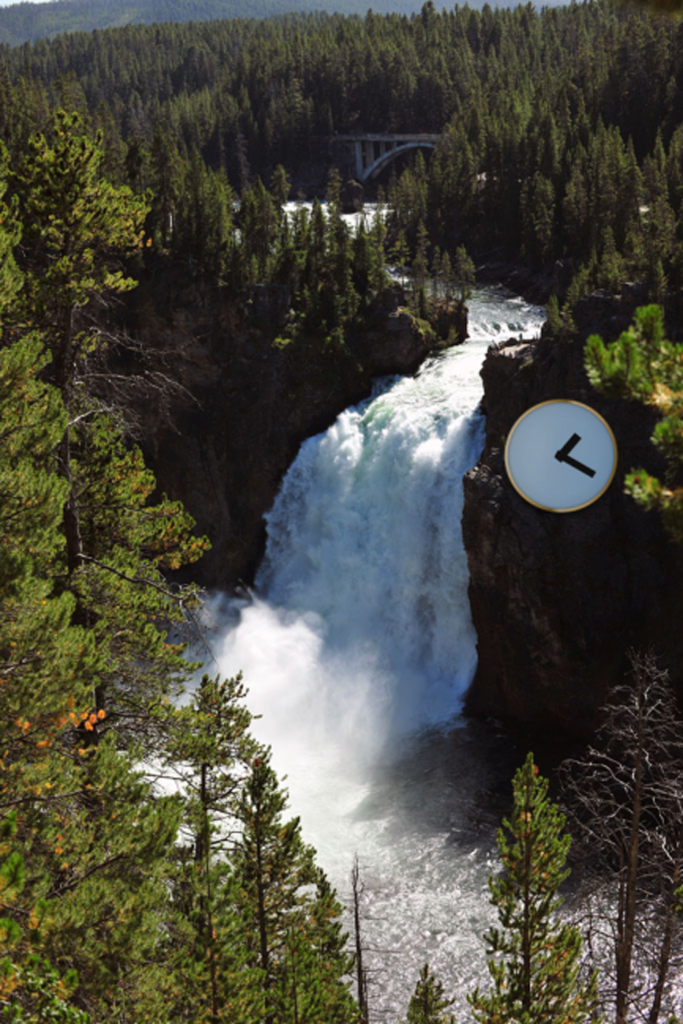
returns 1.20
